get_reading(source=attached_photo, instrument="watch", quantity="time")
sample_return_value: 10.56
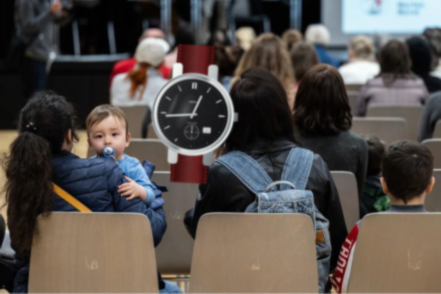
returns 12.44
